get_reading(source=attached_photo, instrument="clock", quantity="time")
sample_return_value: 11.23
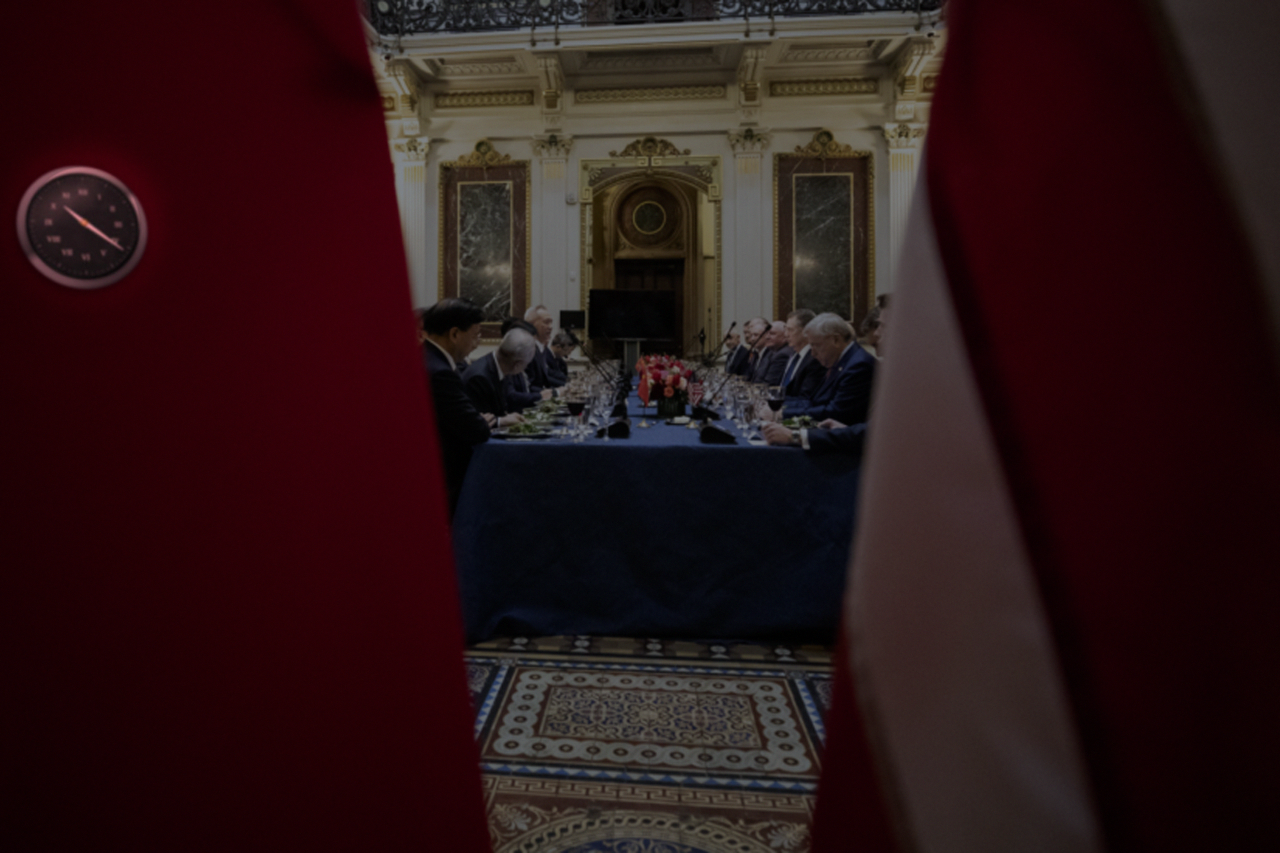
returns 10.21
